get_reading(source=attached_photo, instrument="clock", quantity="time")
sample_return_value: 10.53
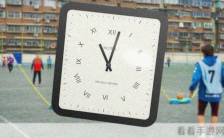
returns 11.02
